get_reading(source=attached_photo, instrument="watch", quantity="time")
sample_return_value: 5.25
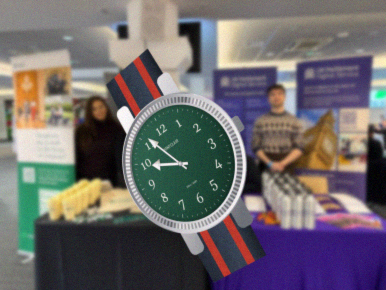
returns 9.56
